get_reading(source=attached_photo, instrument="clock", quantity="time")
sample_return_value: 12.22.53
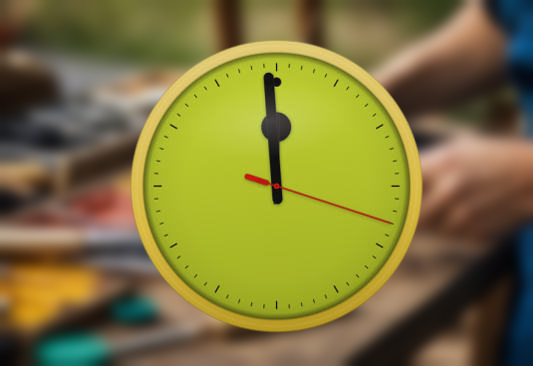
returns 11.59.18
